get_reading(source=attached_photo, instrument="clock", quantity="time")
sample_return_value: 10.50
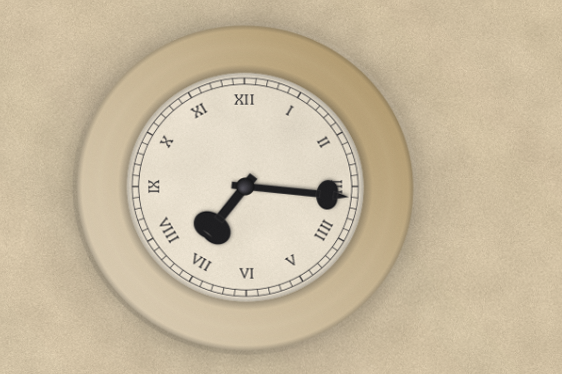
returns 7.16
